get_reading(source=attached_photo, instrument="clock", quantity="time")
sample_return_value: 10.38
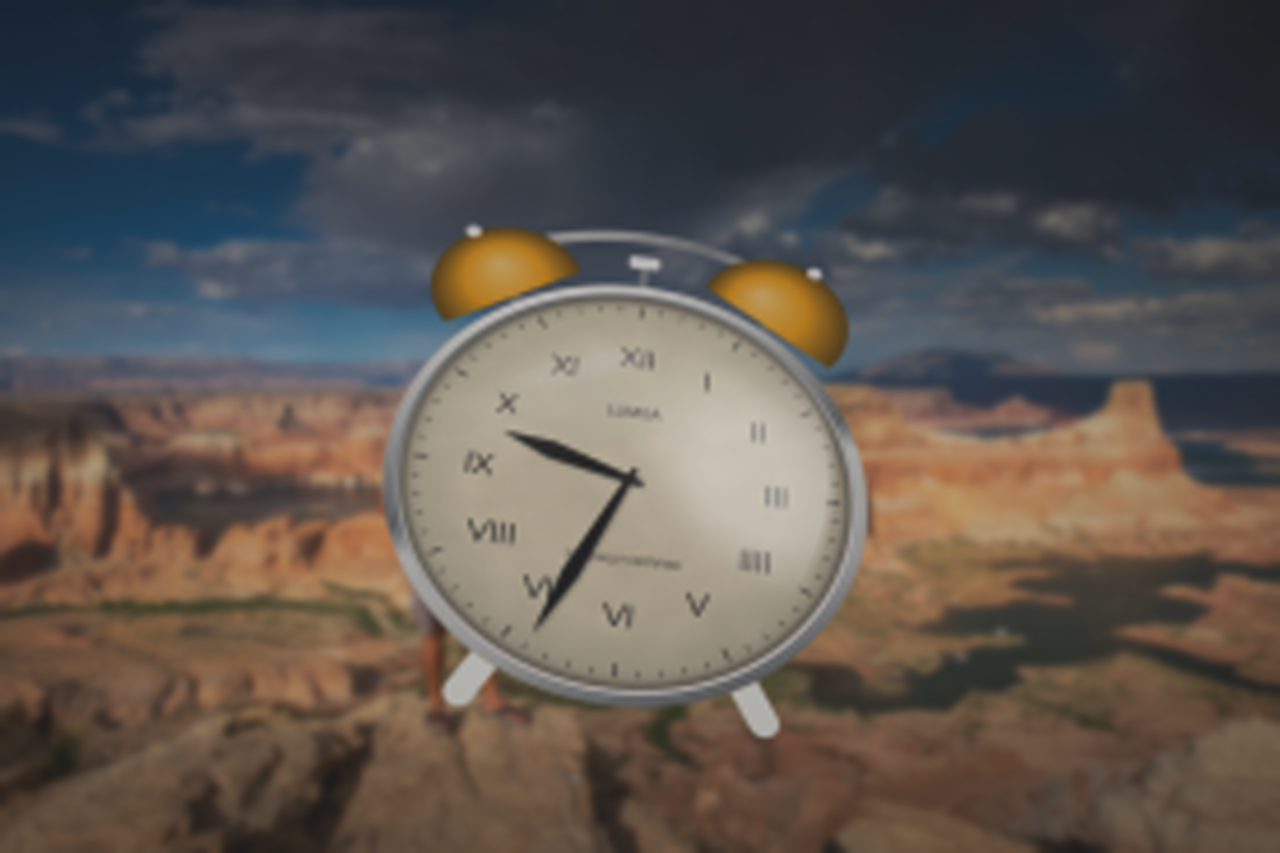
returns 9.34
